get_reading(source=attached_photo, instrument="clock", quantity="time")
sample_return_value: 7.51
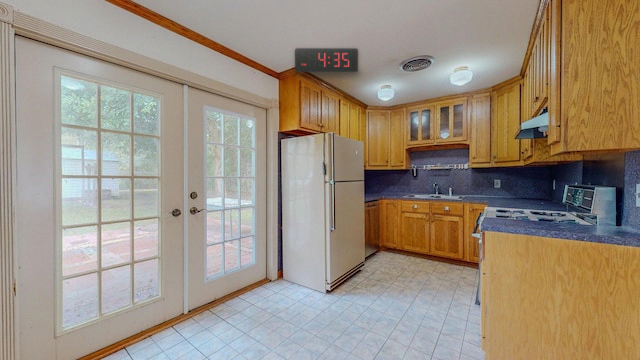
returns 4.35
